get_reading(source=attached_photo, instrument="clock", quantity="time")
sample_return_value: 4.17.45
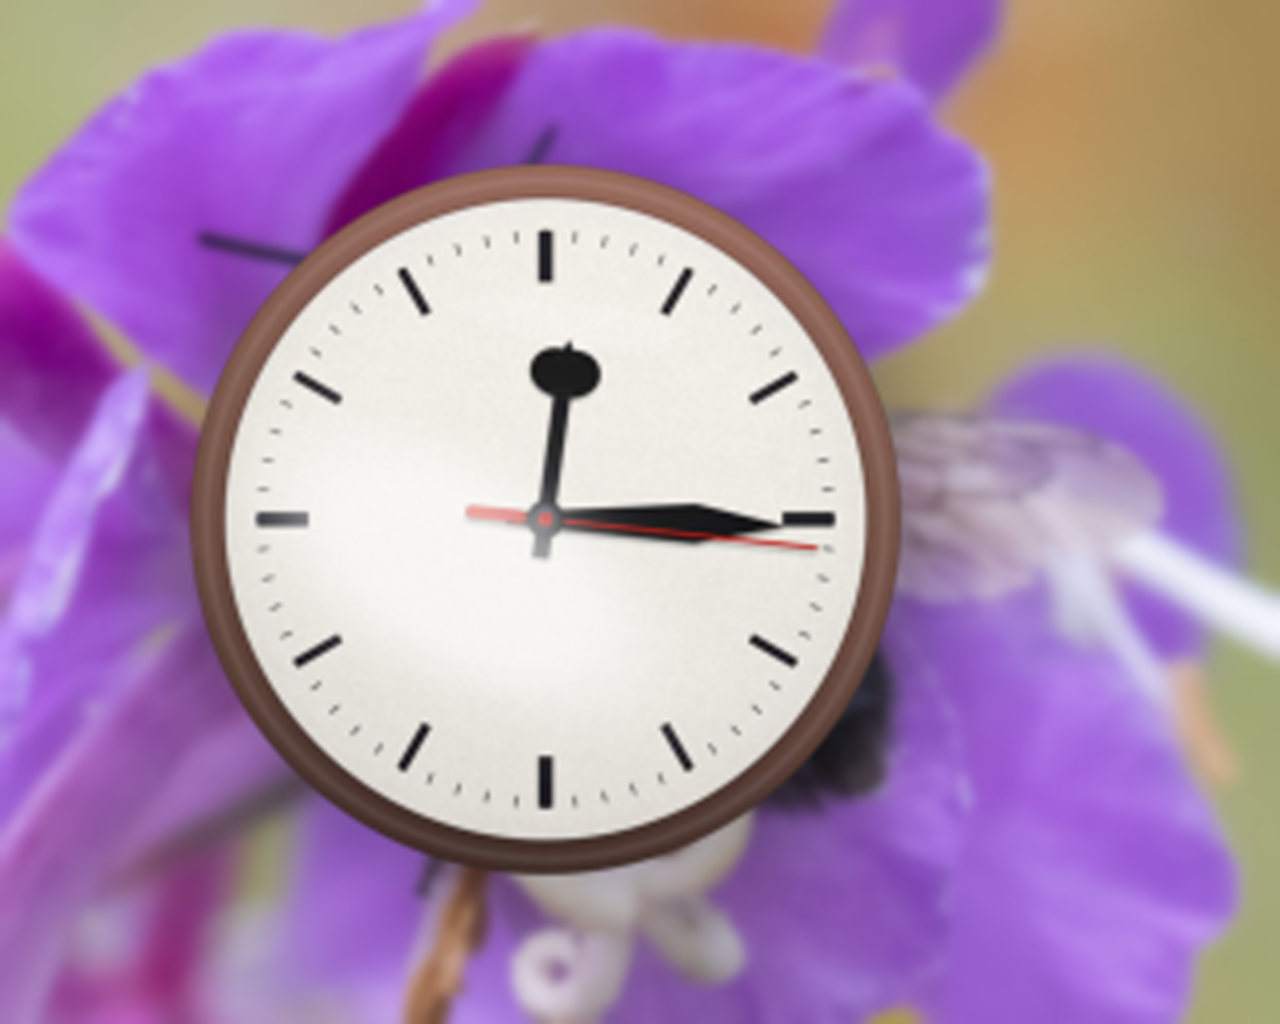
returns 12.15.16
